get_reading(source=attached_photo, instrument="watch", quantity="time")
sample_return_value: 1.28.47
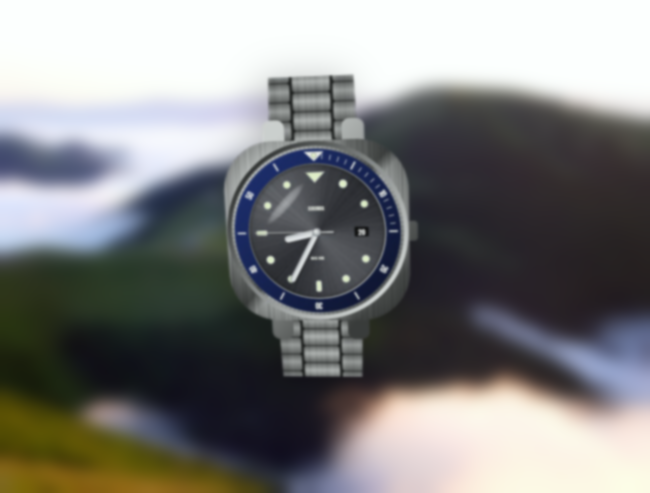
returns 8.34.45
